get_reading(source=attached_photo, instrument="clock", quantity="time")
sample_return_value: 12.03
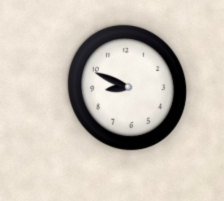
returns 8.49
